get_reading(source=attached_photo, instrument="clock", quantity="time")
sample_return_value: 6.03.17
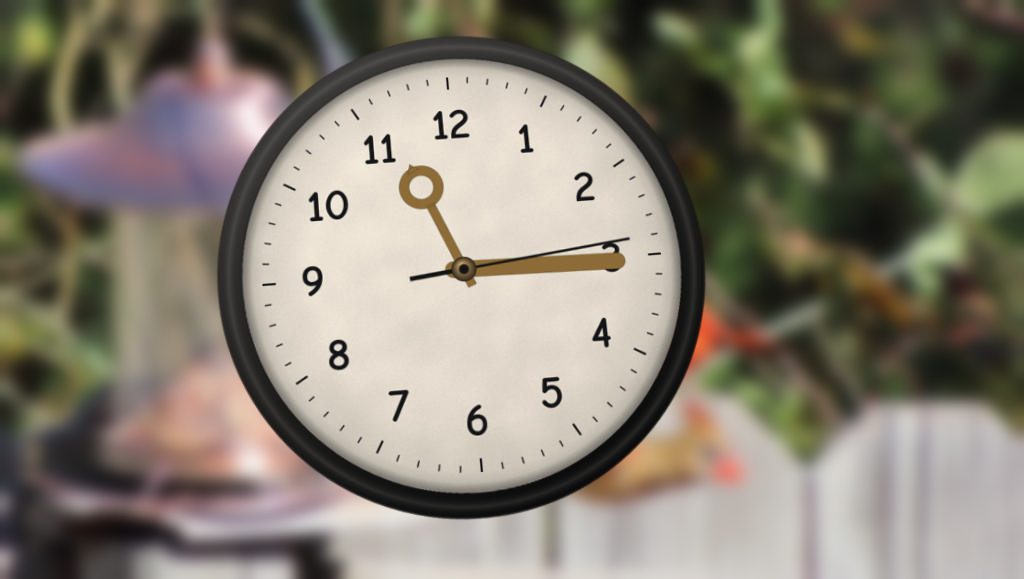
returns 11.15.14
